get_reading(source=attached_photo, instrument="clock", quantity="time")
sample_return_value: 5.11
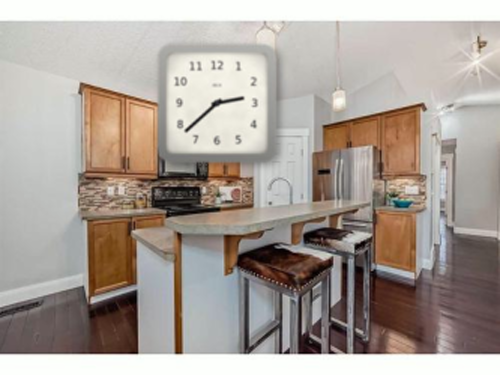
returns 2.38
